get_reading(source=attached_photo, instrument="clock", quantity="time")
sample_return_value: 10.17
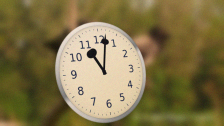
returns 11.02
